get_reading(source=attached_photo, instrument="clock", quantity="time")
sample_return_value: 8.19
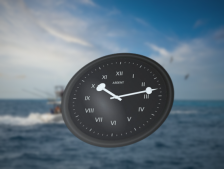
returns 10.13
